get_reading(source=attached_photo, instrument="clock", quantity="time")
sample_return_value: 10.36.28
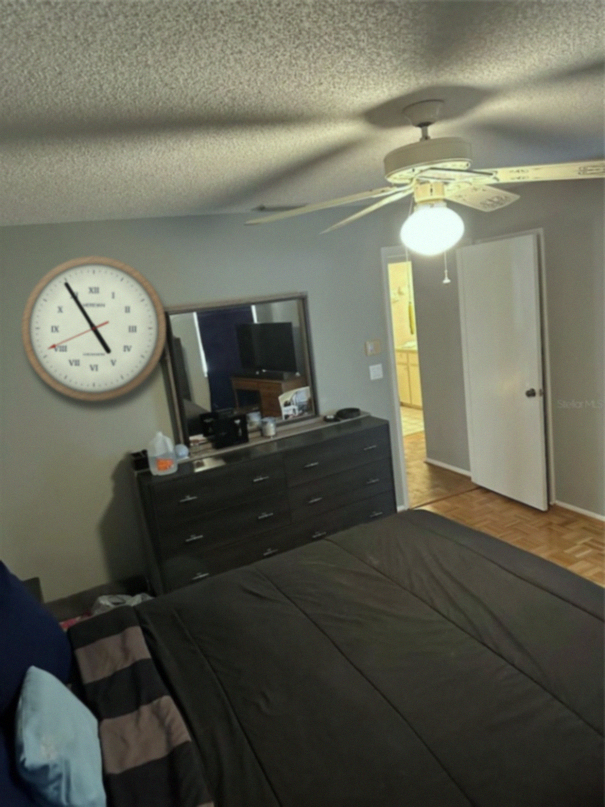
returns 4.54.41
